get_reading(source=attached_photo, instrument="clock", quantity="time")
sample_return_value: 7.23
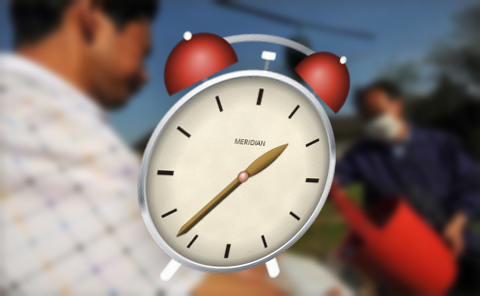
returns 1.37
